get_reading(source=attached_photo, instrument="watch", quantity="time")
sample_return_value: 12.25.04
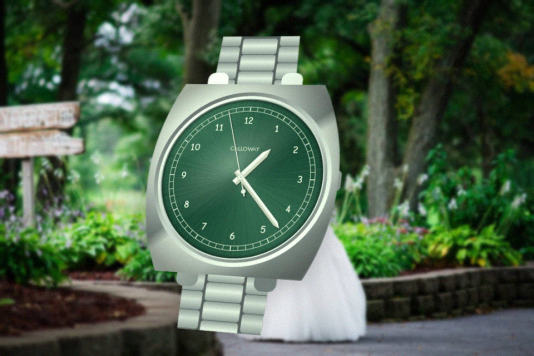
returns 1.22.57
